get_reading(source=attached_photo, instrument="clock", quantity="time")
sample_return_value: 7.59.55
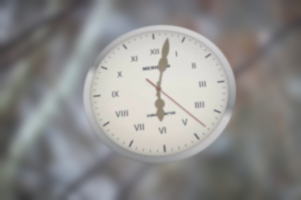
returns 6.02.23
